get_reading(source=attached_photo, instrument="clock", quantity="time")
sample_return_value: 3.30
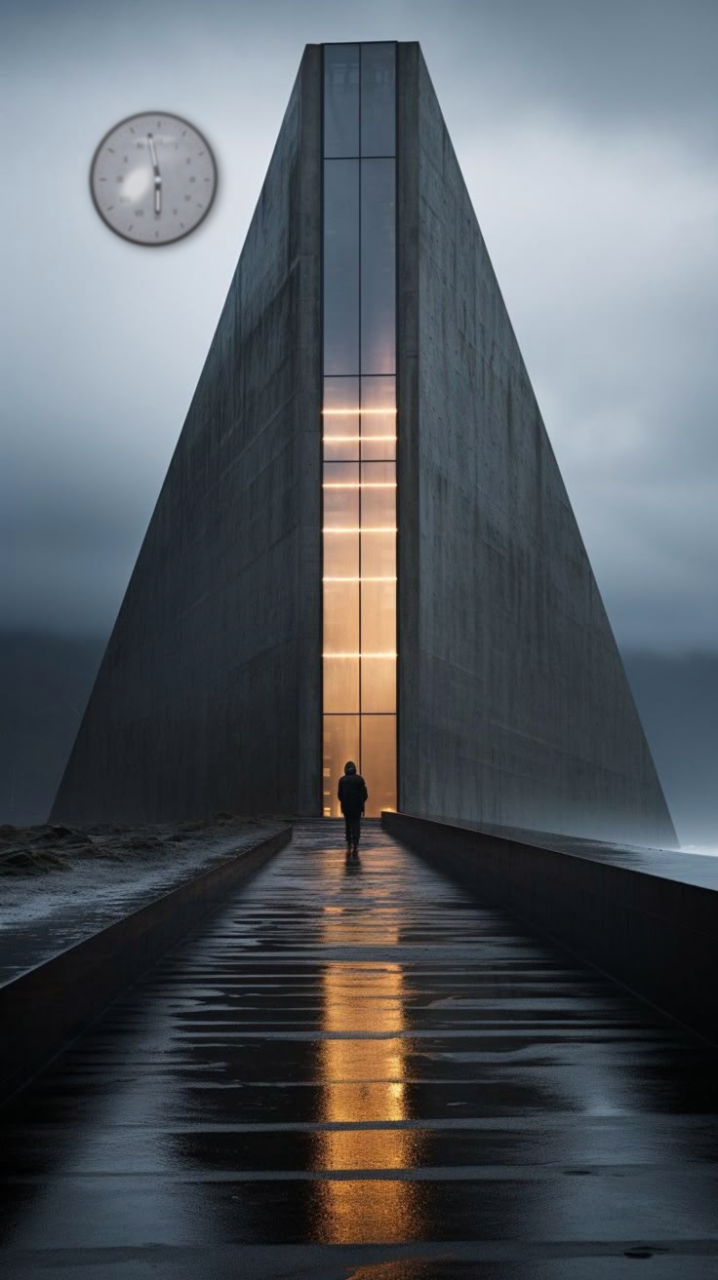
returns 5.58
